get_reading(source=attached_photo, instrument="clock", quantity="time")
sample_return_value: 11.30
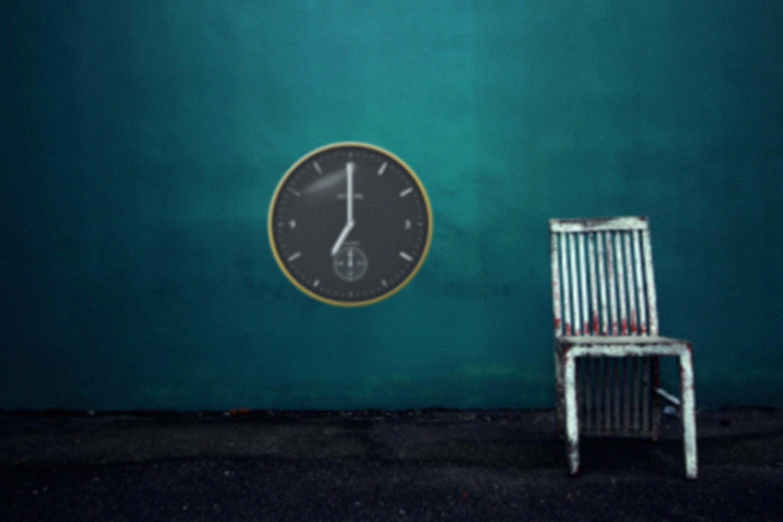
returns 7.00
